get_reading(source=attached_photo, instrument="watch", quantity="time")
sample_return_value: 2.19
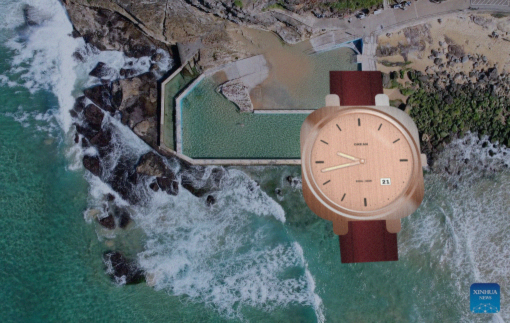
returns 9.43
